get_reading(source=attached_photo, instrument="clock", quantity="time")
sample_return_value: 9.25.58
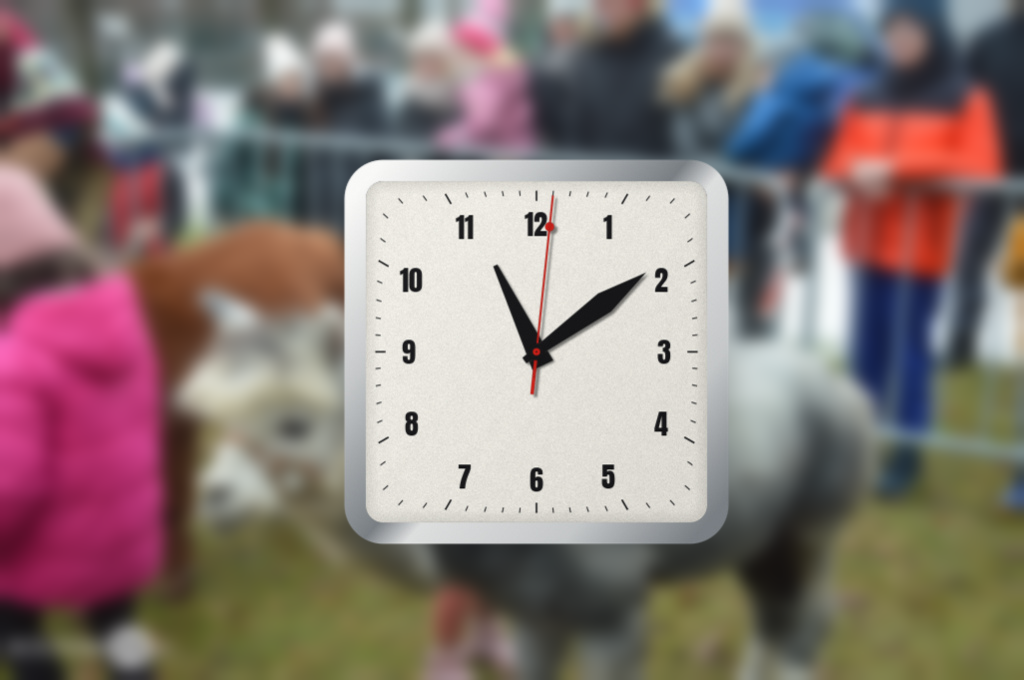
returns 11.09.01
